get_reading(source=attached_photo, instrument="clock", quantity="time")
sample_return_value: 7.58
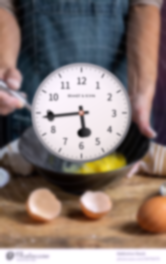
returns 5.44
